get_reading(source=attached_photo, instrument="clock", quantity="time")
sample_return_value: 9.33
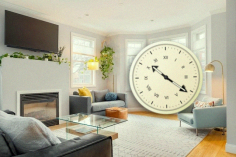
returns 10.21
